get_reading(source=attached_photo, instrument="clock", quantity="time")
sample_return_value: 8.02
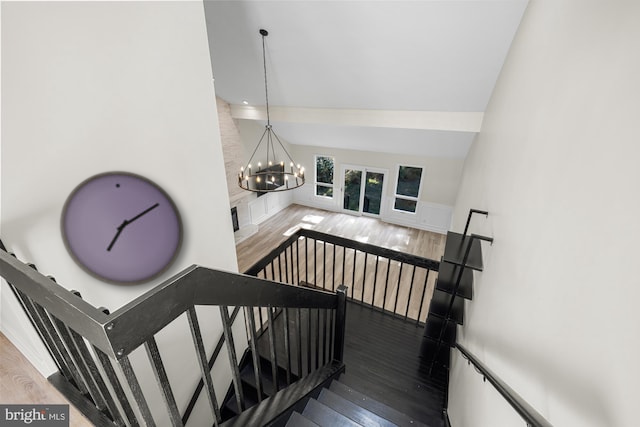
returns 7.10
